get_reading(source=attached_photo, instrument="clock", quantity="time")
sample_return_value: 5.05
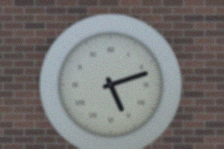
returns 5.12
